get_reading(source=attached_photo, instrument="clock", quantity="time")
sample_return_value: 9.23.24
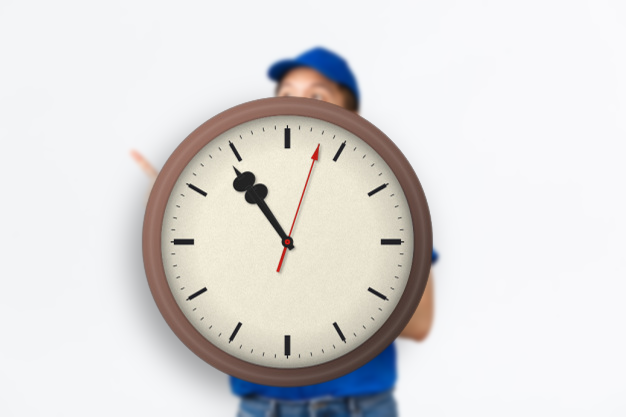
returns 10.54.03
